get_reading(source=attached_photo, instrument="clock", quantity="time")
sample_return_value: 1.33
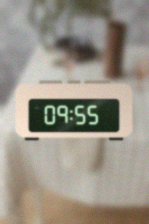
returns 9.55
